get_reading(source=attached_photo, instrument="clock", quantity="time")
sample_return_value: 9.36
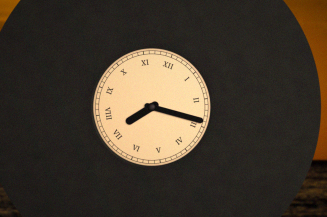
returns 7.14
